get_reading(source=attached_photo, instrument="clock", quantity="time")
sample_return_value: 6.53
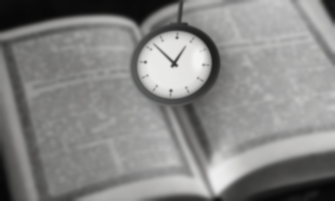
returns 12.52
